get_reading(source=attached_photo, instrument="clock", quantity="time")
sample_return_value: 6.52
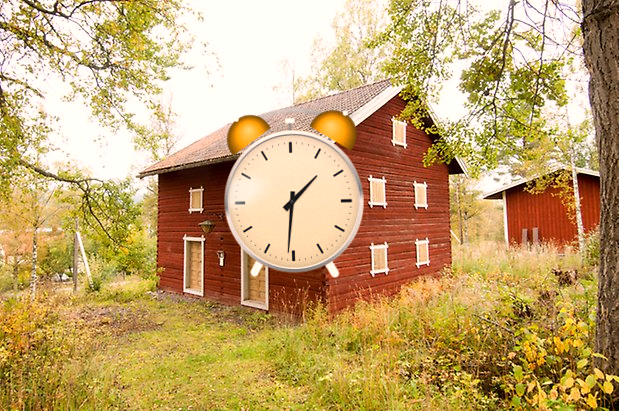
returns 1.31
